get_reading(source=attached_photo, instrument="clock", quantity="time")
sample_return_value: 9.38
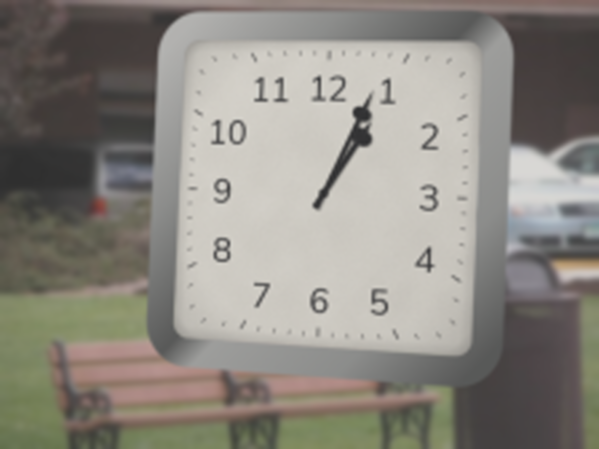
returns 1.04
